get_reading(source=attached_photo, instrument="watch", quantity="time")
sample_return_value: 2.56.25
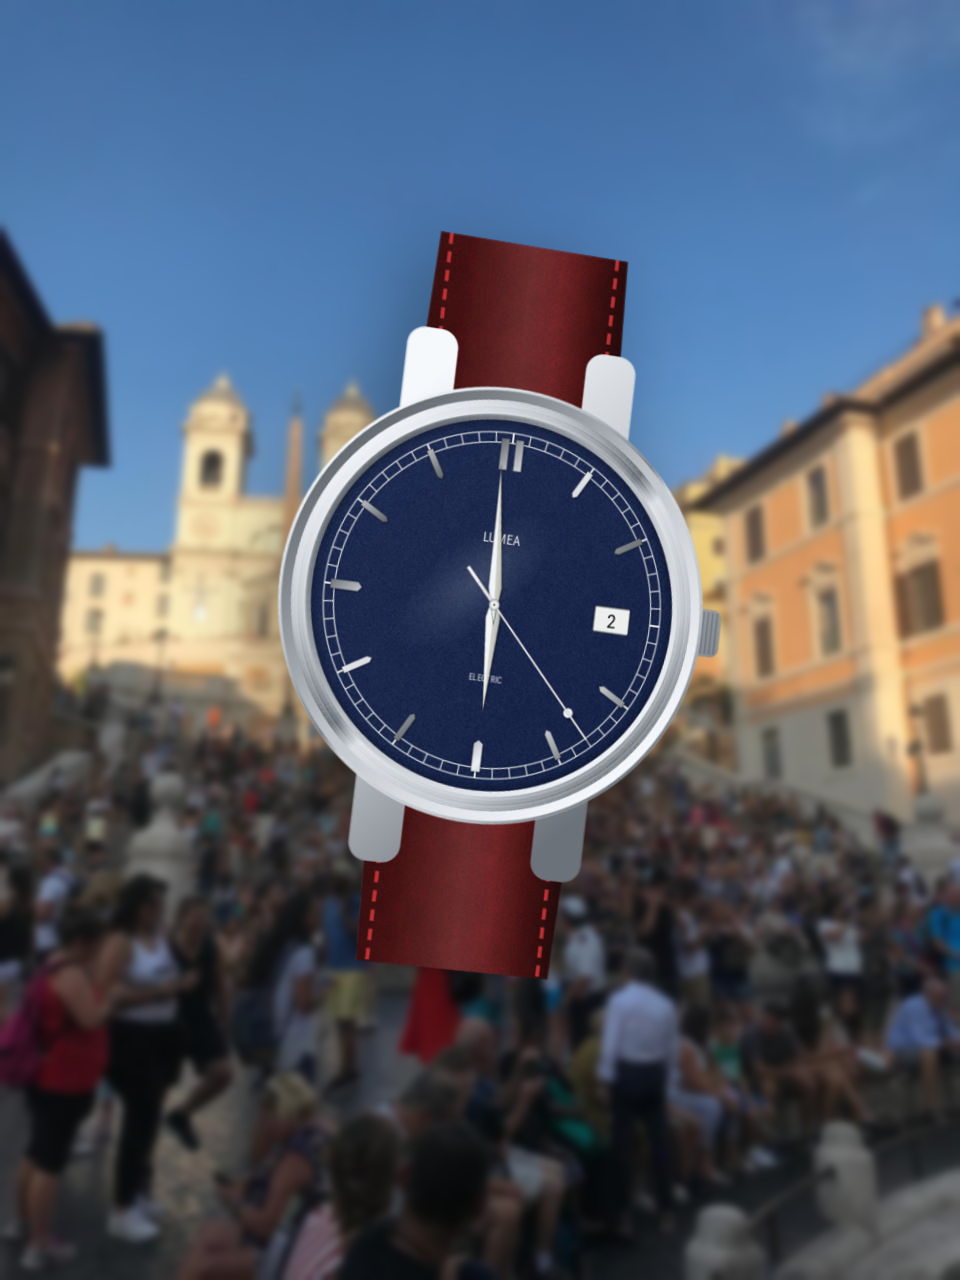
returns 5.59.23
